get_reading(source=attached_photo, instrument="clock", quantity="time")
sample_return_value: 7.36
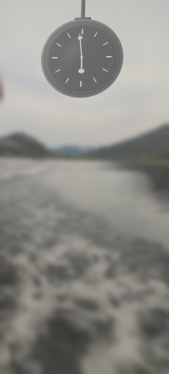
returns 5.59
